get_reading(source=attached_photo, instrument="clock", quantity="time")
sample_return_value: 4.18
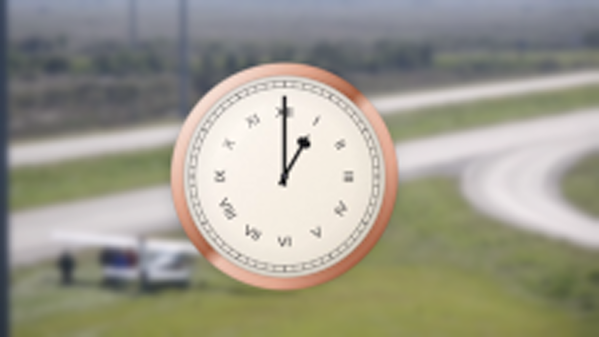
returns 1.00
